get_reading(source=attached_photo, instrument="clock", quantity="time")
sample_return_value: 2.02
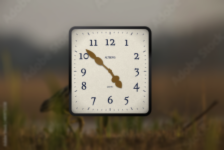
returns 4.52
